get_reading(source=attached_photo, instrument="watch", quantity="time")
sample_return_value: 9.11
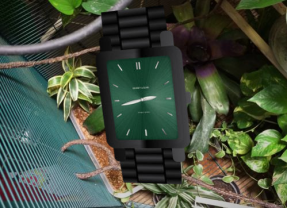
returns 2.43
